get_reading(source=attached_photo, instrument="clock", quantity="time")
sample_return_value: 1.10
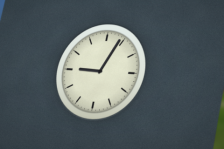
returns 9.04
